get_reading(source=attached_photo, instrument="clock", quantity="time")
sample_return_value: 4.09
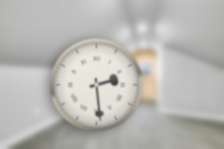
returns 2.29
